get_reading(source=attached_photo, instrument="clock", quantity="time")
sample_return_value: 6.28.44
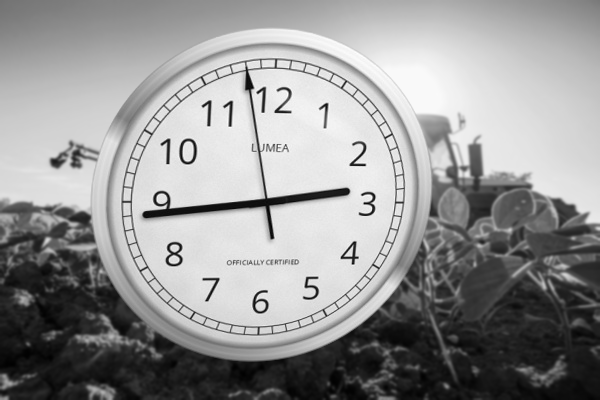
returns 2.43.58
